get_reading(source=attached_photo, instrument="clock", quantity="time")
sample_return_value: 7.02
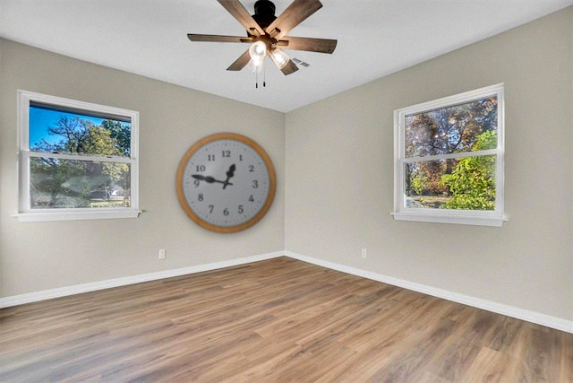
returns 12.47
